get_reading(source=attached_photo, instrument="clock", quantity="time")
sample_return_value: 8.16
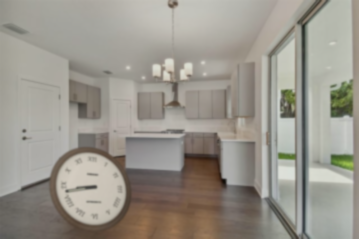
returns 8.43
